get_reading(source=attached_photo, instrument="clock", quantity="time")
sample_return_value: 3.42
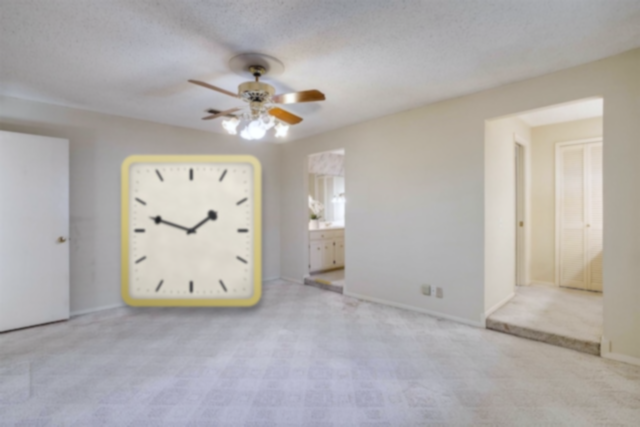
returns 1.48
